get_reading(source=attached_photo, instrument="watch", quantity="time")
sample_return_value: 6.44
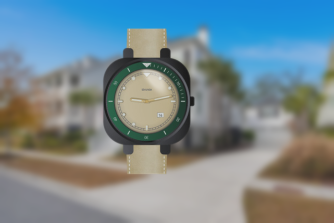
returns 9.13
